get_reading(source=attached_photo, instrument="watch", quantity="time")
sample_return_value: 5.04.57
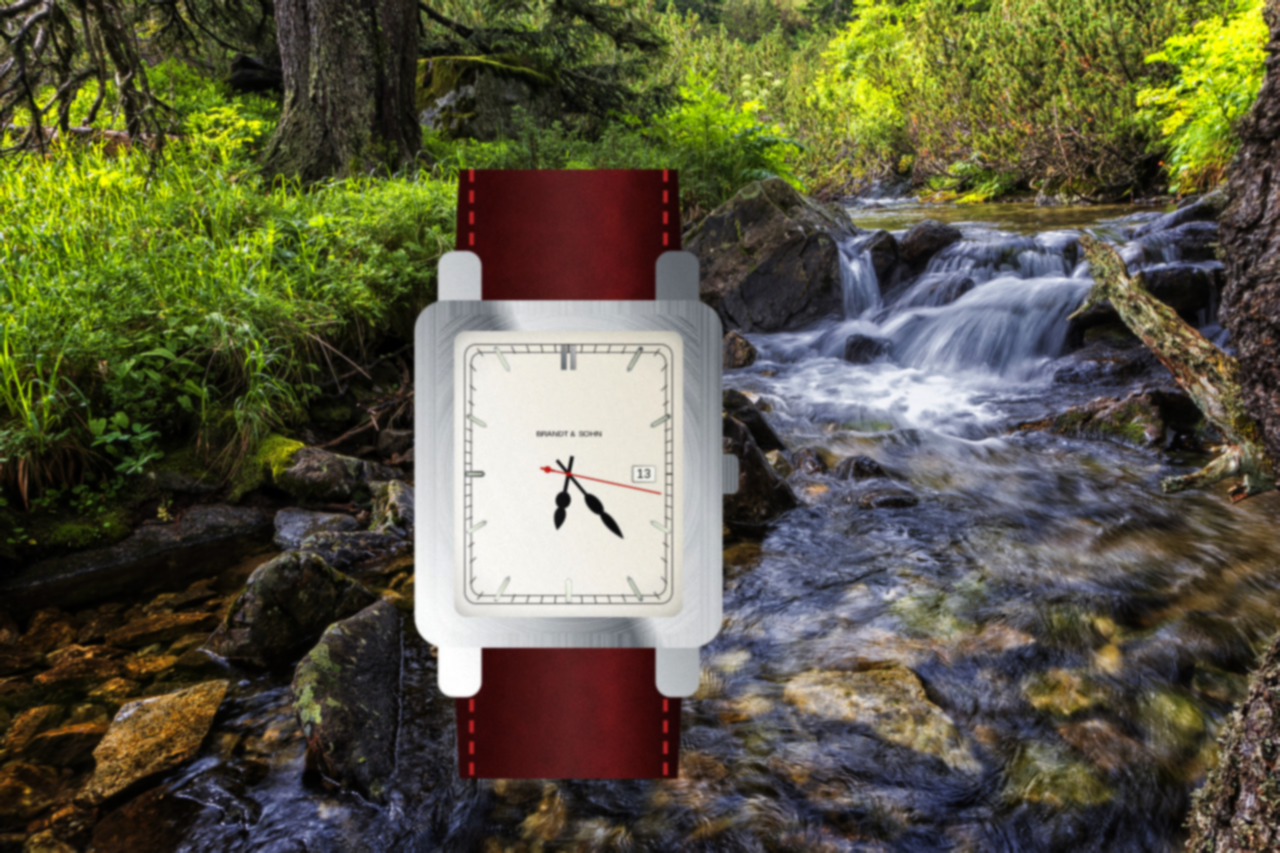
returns 6.23.17
